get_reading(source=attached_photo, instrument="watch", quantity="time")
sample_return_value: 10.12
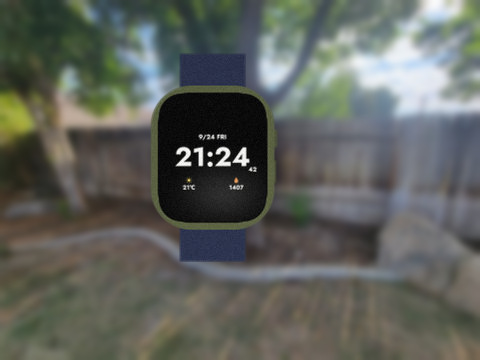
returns 21.24
